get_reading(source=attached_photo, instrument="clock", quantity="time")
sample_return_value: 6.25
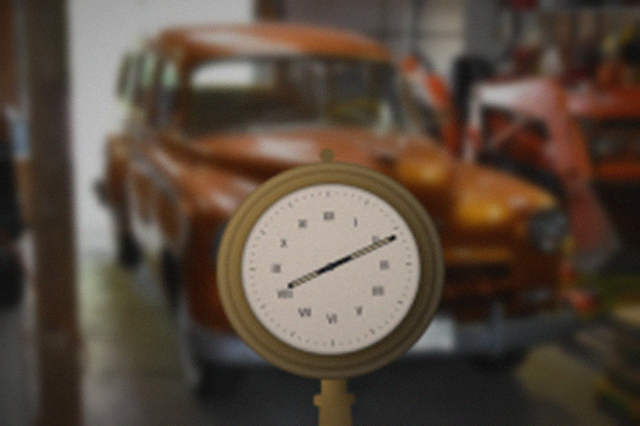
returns 8.11
